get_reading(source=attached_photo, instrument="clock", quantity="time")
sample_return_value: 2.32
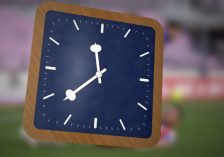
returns 11.38
